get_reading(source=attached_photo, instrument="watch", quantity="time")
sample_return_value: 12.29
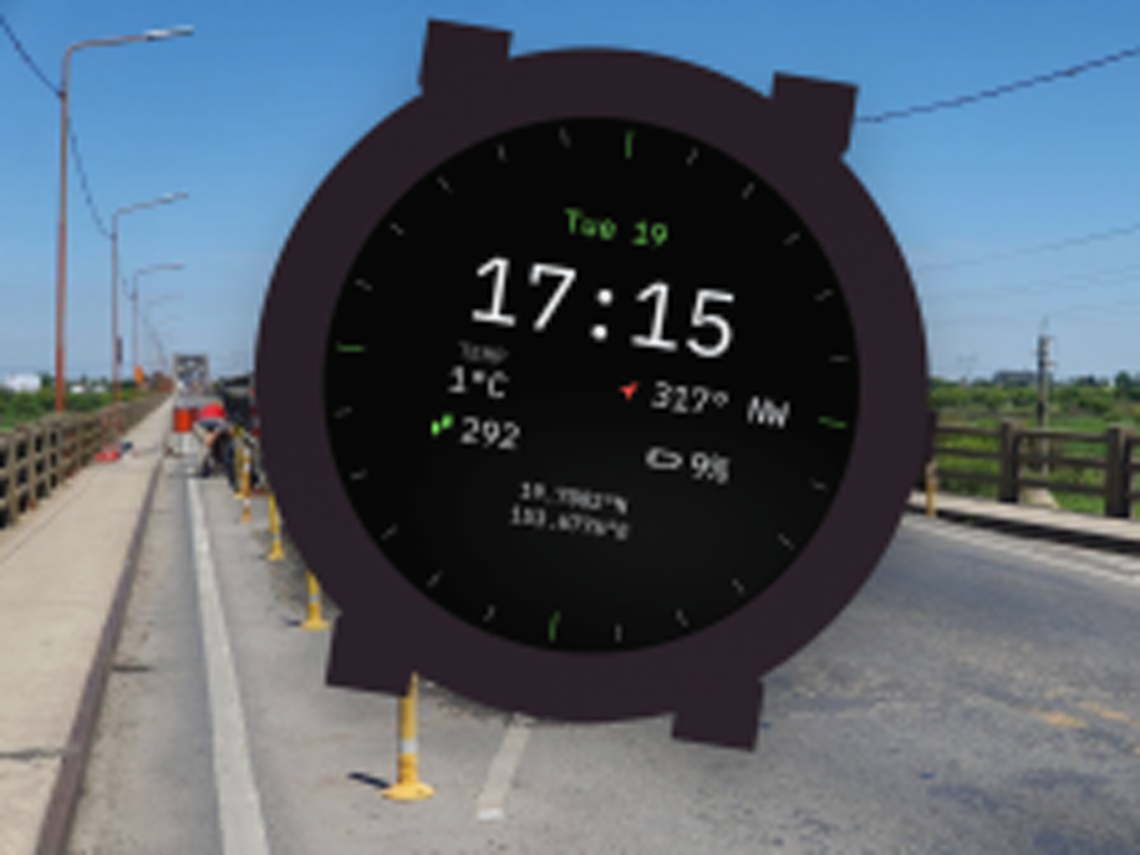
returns 17.15
